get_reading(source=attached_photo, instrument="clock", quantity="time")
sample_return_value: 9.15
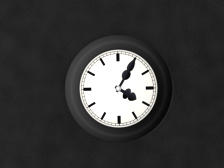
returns 4.05
